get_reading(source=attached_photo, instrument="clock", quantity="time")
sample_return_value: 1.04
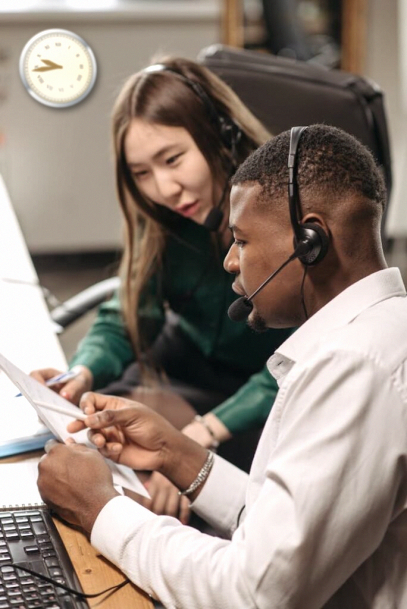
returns 9.44
